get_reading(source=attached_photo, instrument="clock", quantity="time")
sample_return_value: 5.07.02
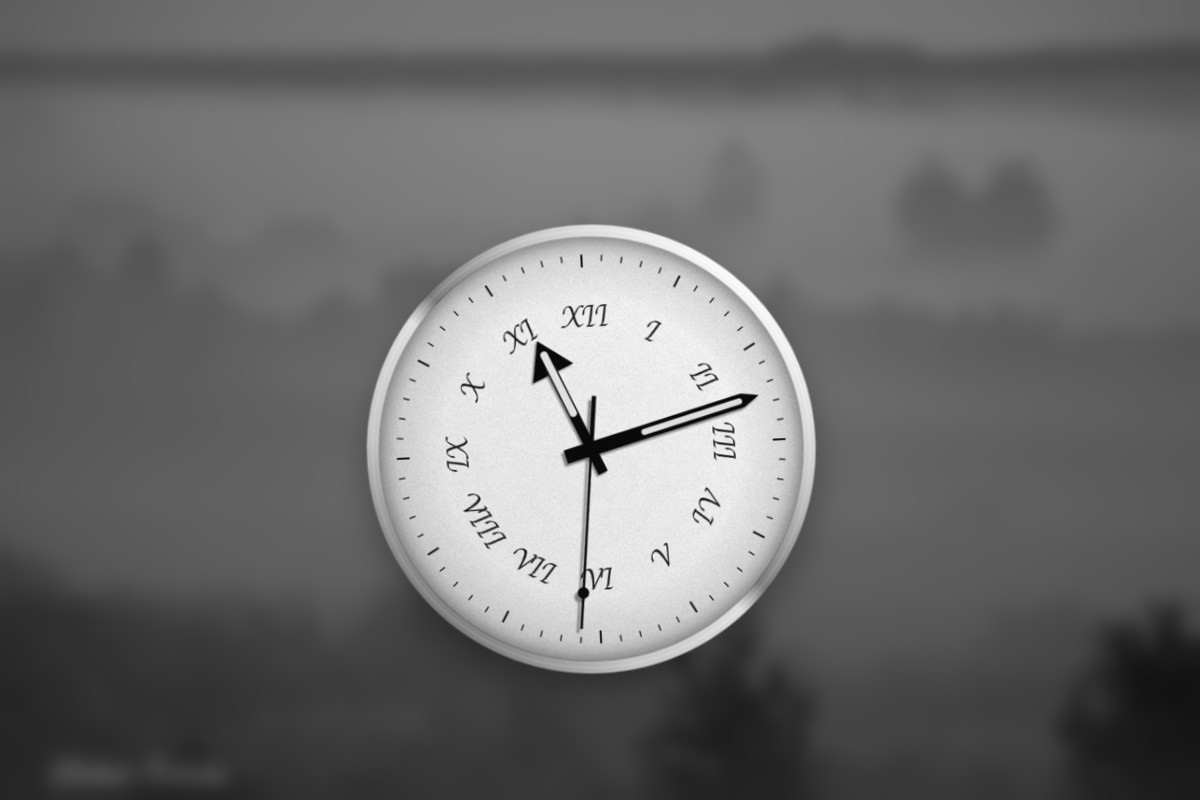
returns 11.12.31
